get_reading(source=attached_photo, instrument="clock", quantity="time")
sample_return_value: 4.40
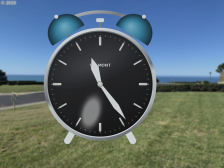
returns 11.24
